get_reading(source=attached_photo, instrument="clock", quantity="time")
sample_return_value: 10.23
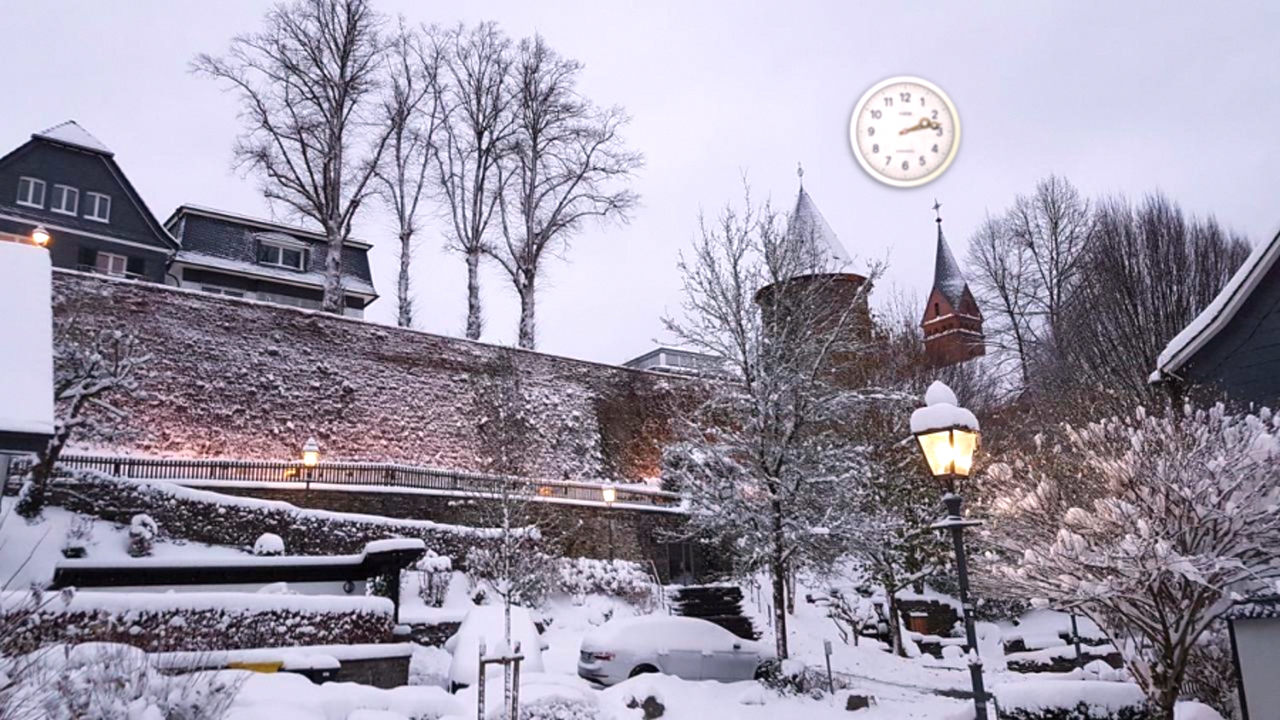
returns 2.13
